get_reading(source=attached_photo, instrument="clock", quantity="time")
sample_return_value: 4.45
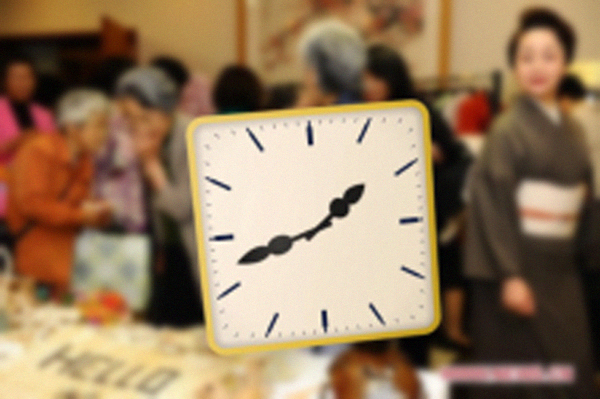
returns 1.42
